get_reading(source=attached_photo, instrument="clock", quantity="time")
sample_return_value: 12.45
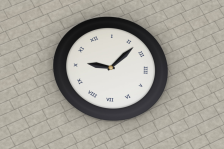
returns 10.12
